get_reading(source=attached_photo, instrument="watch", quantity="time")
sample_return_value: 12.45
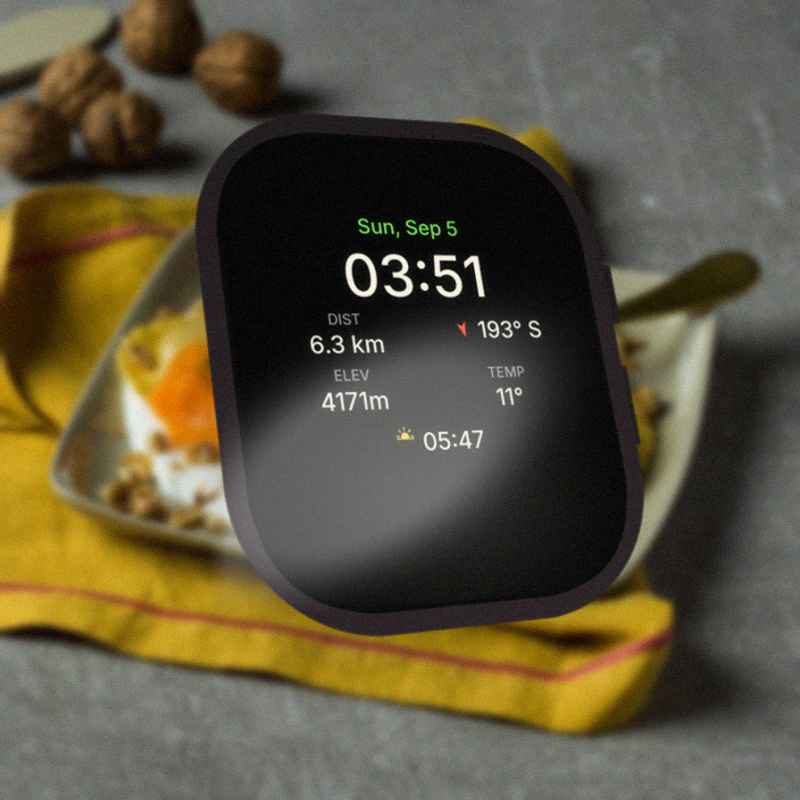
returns 3.51
